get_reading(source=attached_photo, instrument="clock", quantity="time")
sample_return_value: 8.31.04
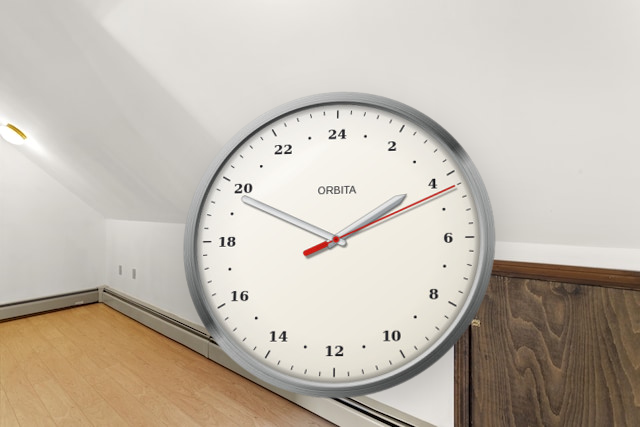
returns 3.49.11
